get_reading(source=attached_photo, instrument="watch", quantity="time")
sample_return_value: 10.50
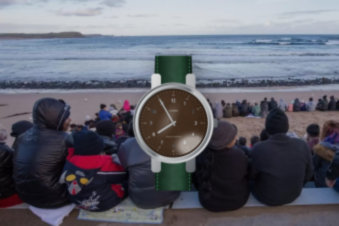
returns 7.55
